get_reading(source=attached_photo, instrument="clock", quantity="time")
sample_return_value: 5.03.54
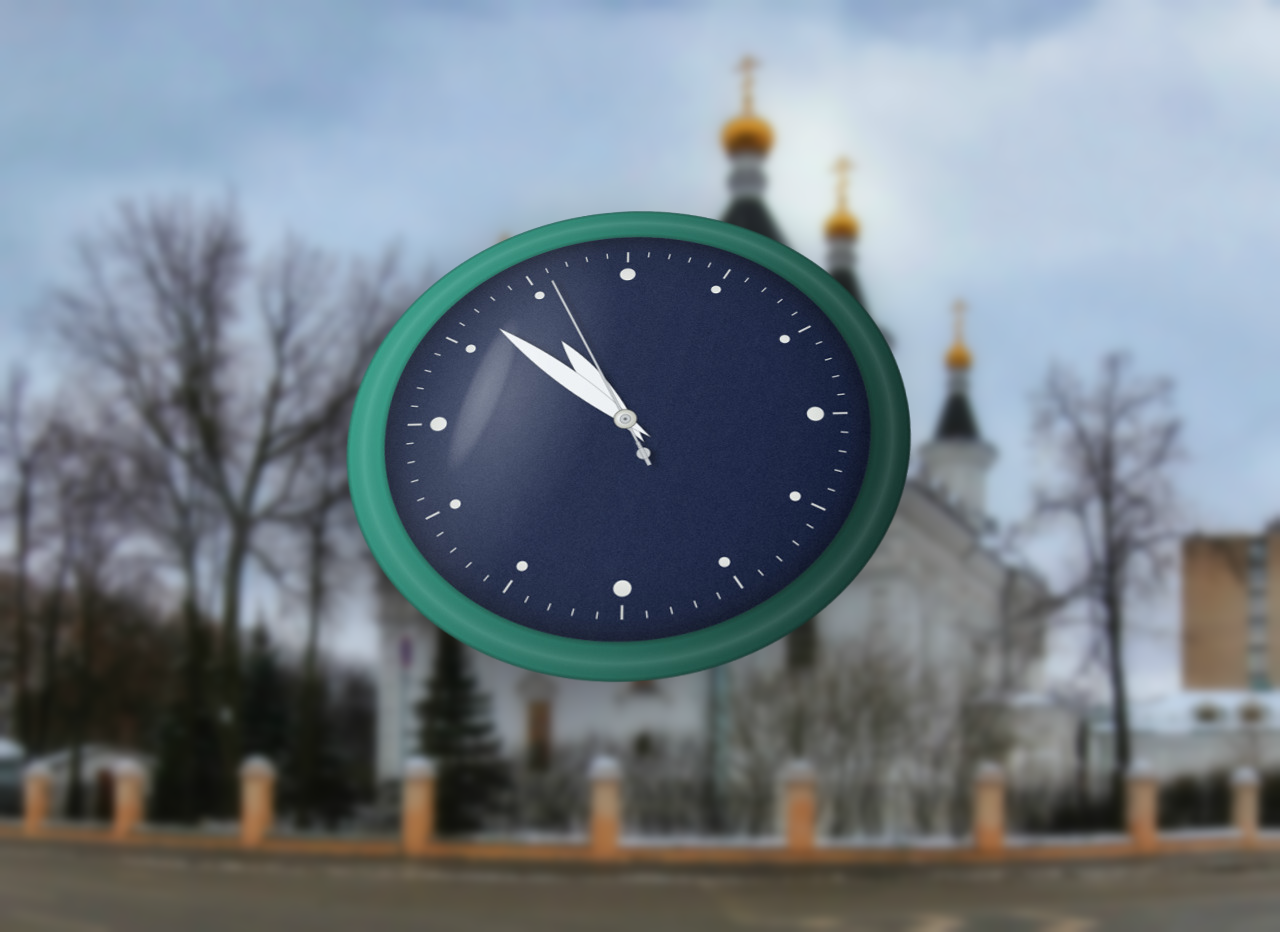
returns 10.51.56
